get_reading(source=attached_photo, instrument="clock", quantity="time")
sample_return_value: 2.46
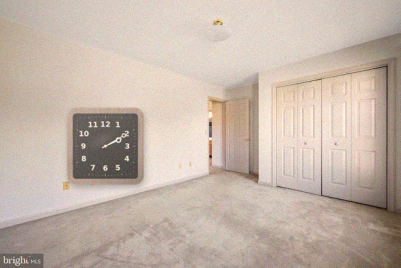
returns 2.10
